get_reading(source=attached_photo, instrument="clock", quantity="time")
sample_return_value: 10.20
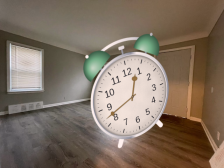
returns 12.42
